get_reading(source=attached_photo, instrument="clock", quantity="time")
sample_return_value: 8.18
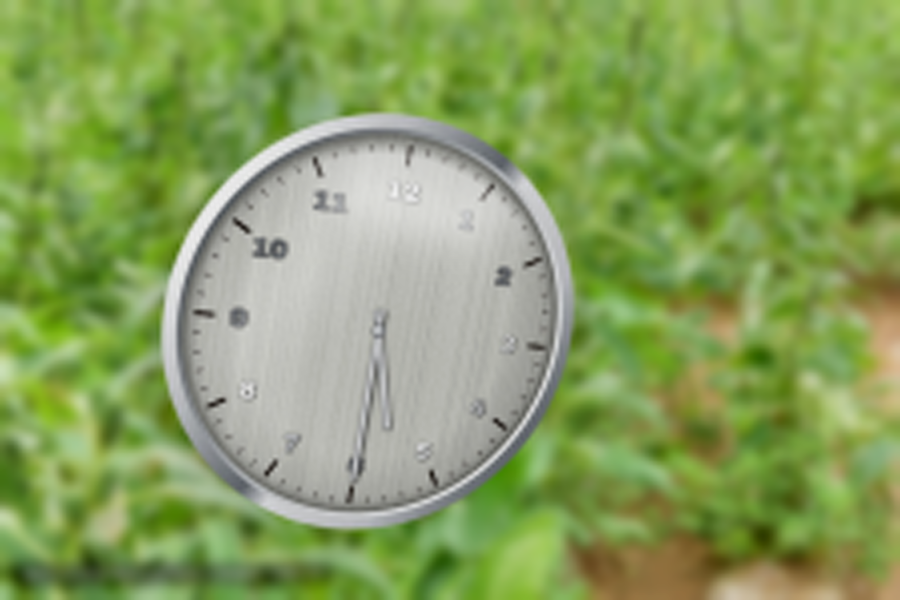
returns 5.30
